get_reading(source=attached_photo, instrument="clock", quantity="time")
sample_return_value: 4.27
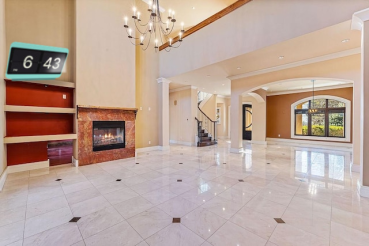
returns 6.43
